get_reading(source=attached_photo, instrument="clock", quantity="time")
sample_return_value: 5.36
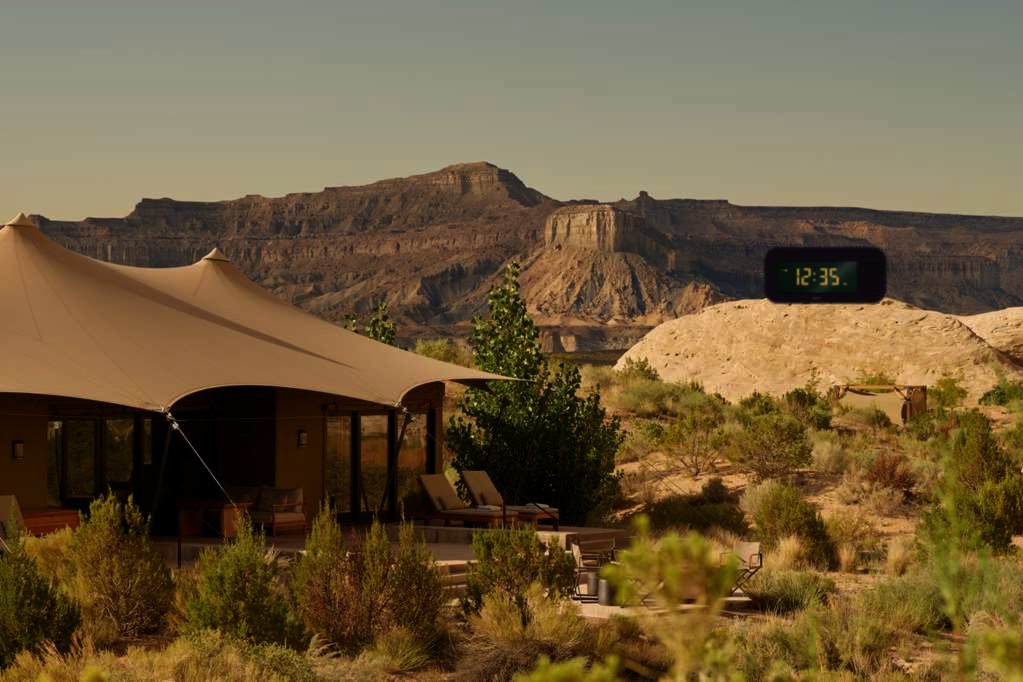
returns 12.35
